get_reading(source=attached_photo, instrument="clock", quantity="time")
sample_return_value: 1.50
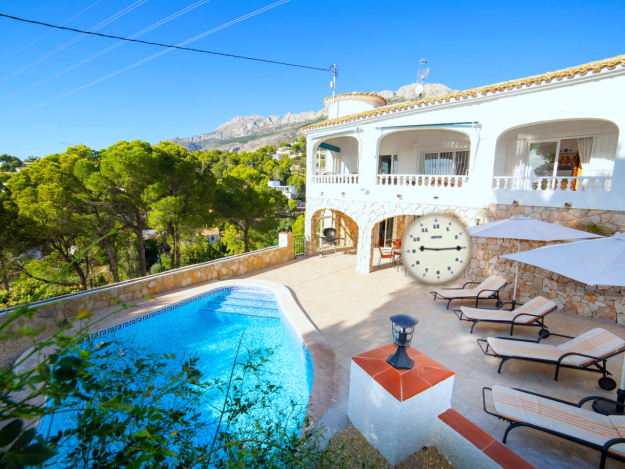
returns 9.15
